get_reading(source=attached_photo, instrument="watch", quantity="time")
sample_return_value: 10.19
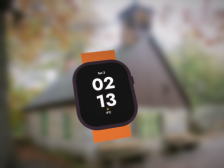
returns 2.13
